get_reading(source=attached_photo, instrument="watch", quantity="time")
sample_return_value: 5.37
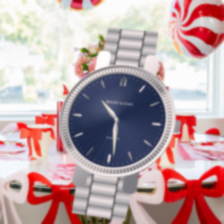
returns 10.29
